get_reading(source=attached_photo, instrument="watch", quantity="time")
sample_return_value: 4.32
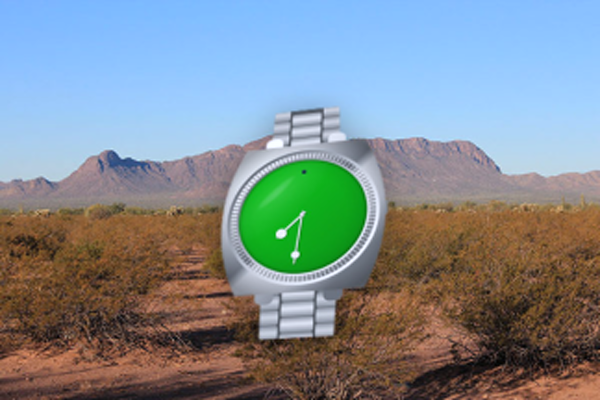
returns 7.31
